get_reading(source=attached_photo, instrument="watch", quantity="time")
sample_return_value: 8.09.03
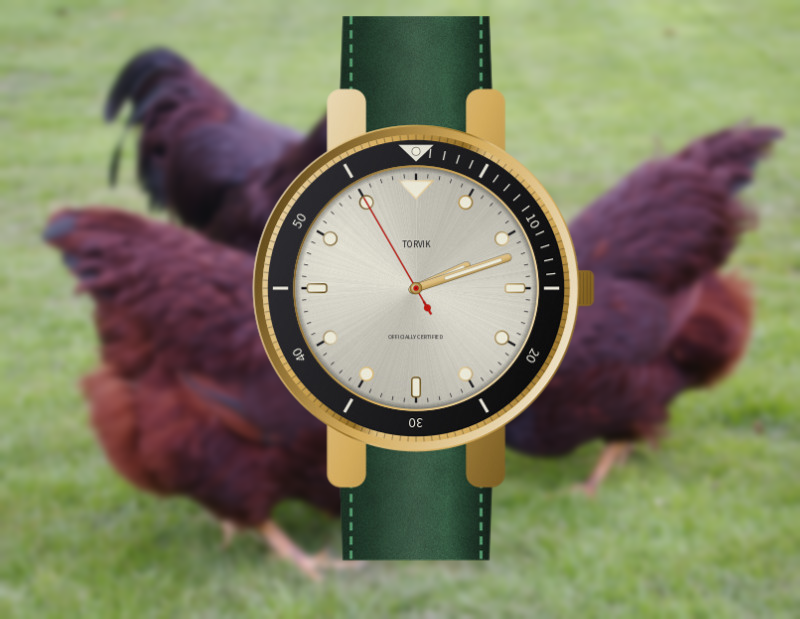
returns 2.11.55
